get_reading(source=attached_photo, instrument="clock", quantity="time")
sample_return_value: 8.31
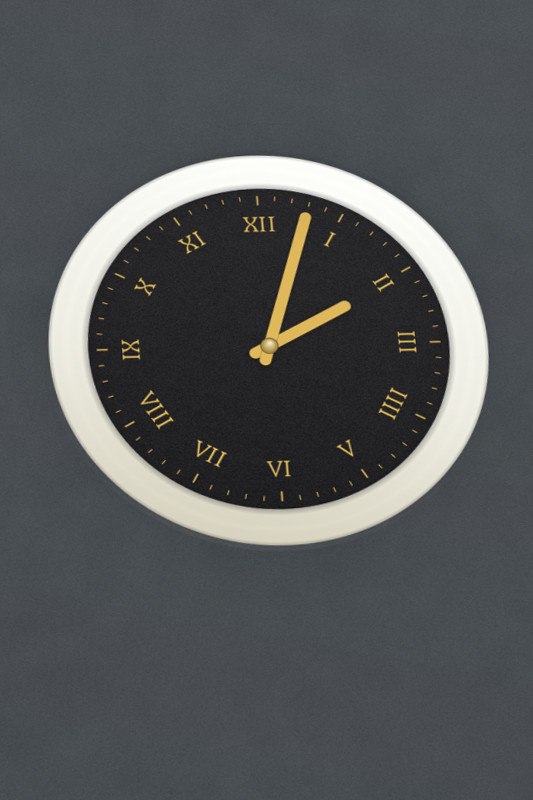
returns 2.03
